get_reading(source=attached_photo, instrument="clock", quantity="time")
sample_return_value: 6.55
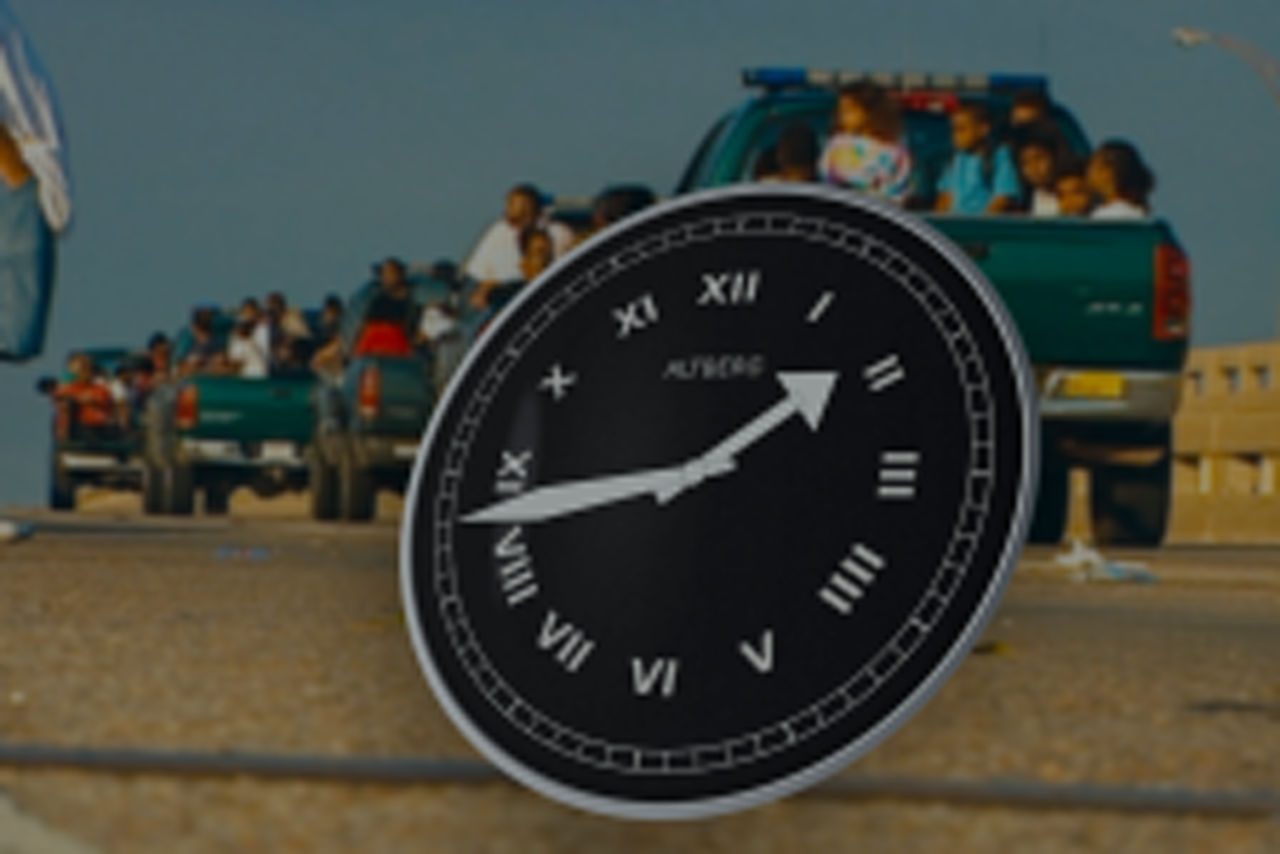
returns 1.43
